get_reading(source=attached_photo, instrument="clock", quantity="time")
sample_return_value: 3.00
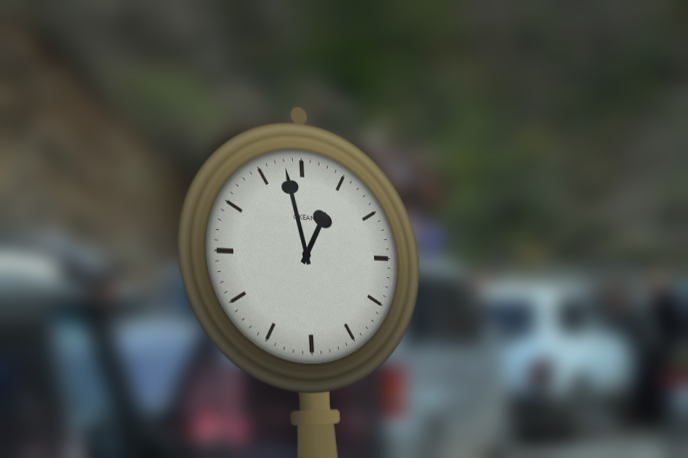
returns 12.58
